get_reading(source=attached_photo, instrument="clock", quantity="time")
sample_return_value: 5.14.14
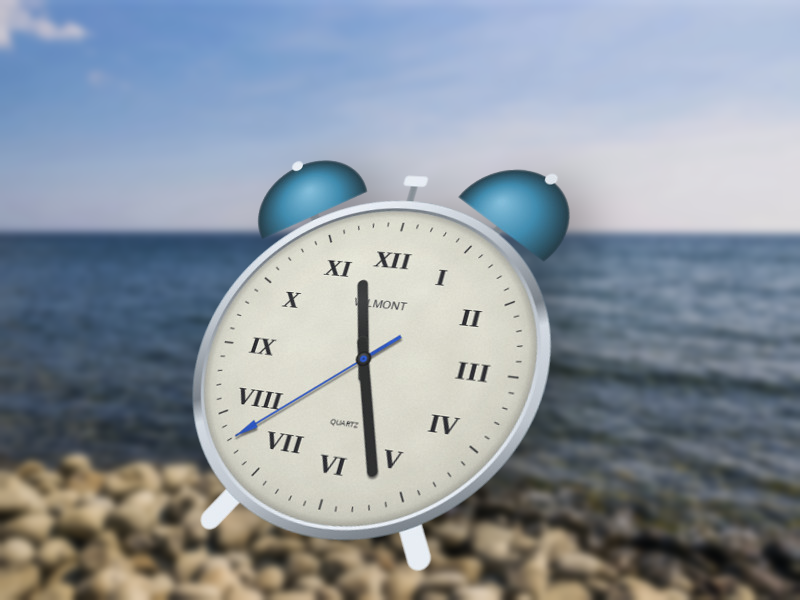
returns 11.26.38
